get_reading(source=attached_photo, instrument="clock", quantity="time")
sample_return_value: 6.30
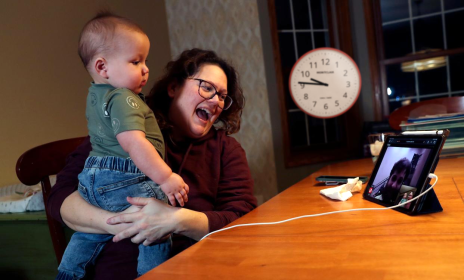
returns 9.46
